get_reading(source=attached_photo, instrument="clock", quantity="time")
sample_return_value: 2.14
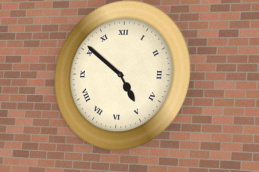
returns 4.51
